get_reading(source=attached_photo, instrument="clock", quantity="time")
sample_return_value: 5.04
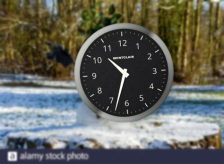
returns 10.33
